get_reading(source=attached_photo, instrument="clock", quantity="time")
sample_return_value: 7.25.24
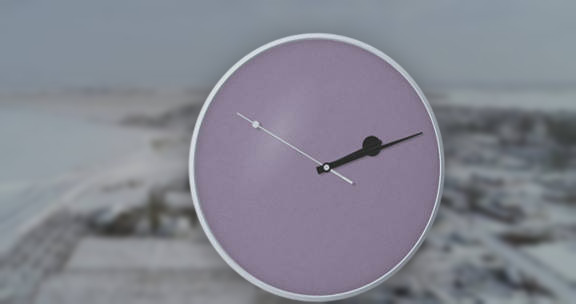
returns 2.11.50
